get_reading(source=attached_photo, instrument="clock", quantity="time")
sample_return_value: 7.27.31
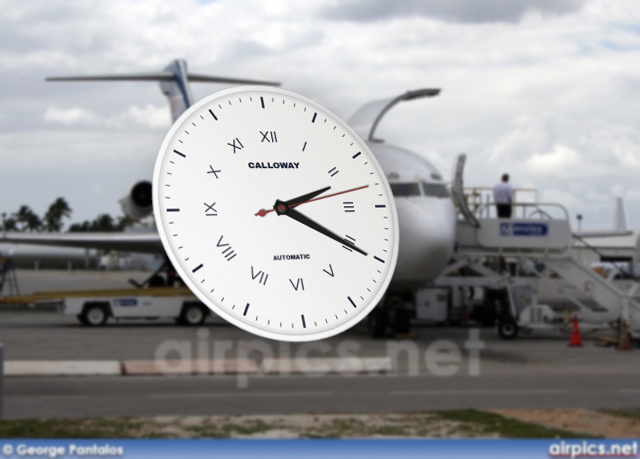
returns 2.20.13
